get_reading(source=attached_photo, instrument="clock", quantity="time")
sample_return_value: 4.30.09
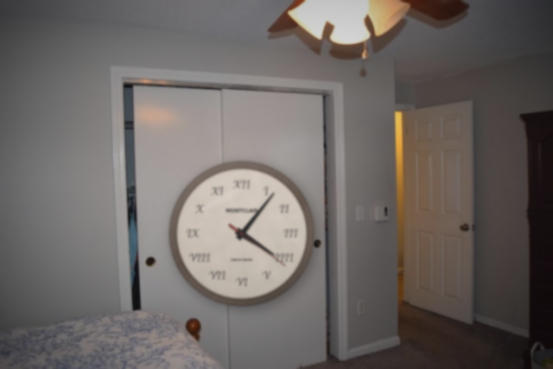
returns 4.06.21
